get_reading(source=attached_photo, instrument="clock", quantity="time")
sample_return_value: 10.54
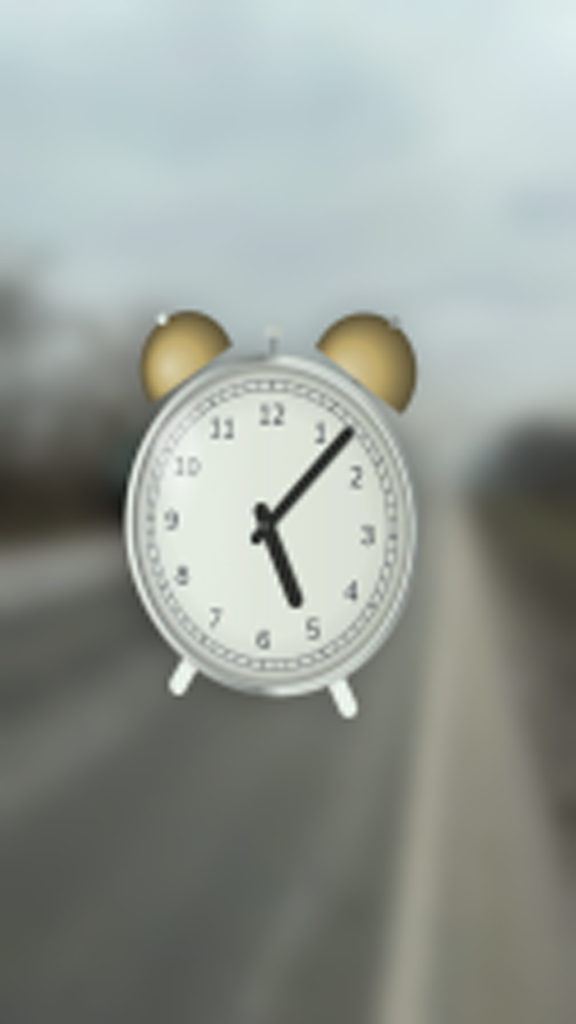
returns 5.07
